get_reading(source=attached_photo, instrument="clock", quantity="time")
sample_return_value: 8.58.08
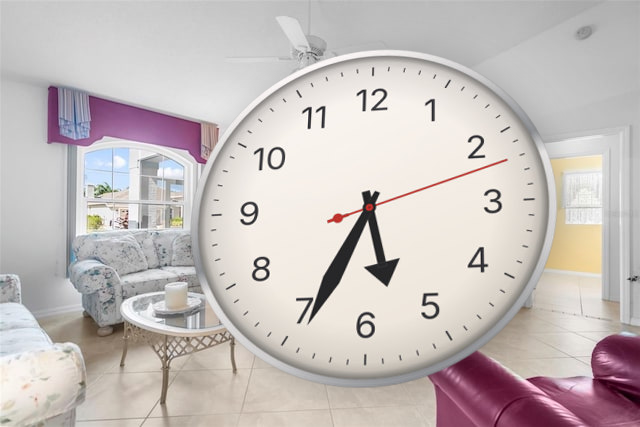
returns 5.34.12
